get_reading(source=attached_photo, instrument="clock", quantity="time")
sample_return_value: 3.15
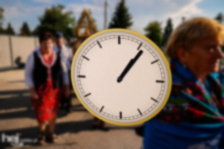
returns 1.06
